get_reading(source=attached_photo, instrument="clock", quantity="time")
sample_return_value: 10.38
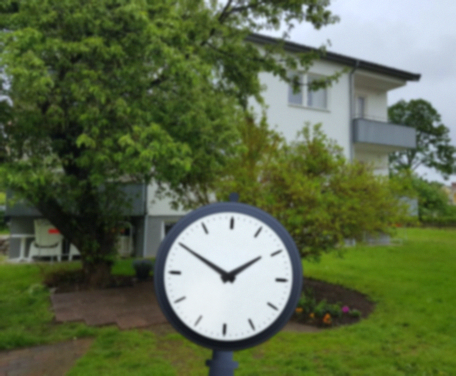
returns 1.50
